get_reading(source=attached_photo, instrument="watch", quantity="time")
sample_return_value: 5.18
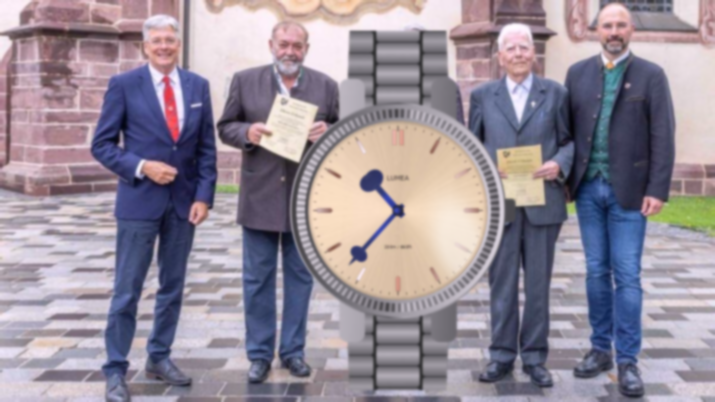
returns 10.37
